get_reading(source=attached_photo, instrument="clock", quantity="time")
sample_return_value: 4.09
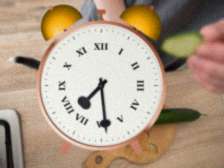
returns 7.29
